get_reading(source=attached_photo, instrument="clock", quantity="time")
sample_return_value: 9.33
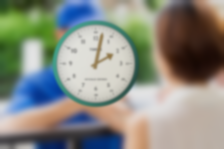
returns 2.02
